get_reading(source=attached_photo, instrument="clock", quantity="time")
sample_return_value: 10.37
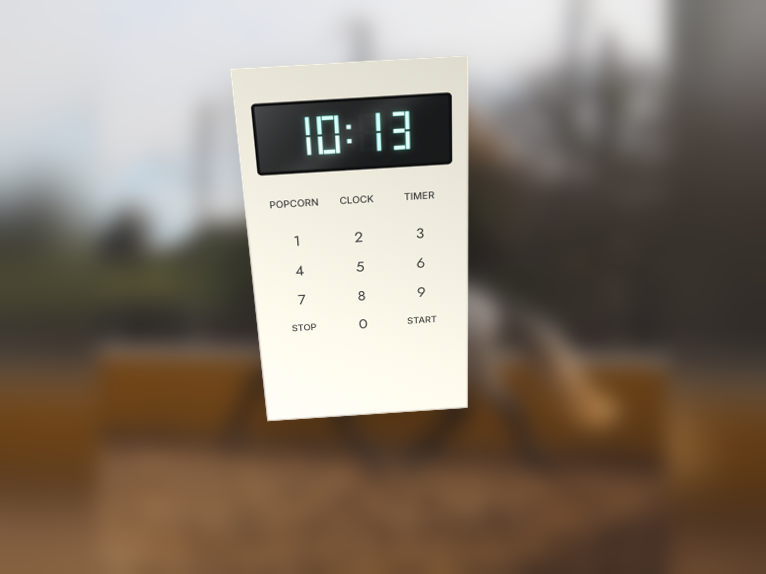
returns 10.13
